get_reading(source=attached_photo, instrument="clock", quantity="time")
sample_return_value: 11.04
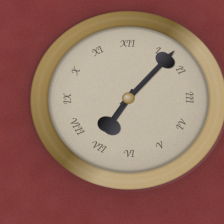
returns 7.07
